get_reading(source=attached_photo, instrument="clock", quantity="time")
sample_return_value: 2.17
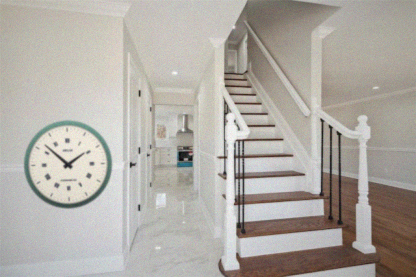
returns 1.52
